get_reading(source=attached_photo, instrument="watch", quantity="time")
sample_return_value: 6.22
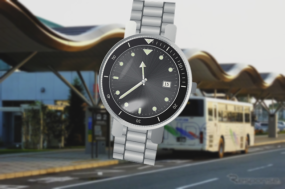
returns 11.38
